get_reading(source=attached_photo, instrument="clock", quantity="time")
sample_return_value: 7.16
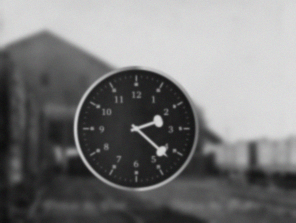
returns 2.22
